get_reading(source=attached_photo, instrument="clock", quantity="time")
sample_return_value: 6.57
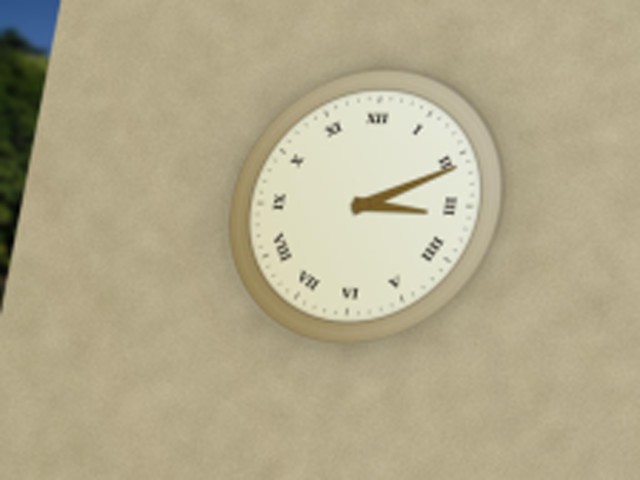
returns 3.11
